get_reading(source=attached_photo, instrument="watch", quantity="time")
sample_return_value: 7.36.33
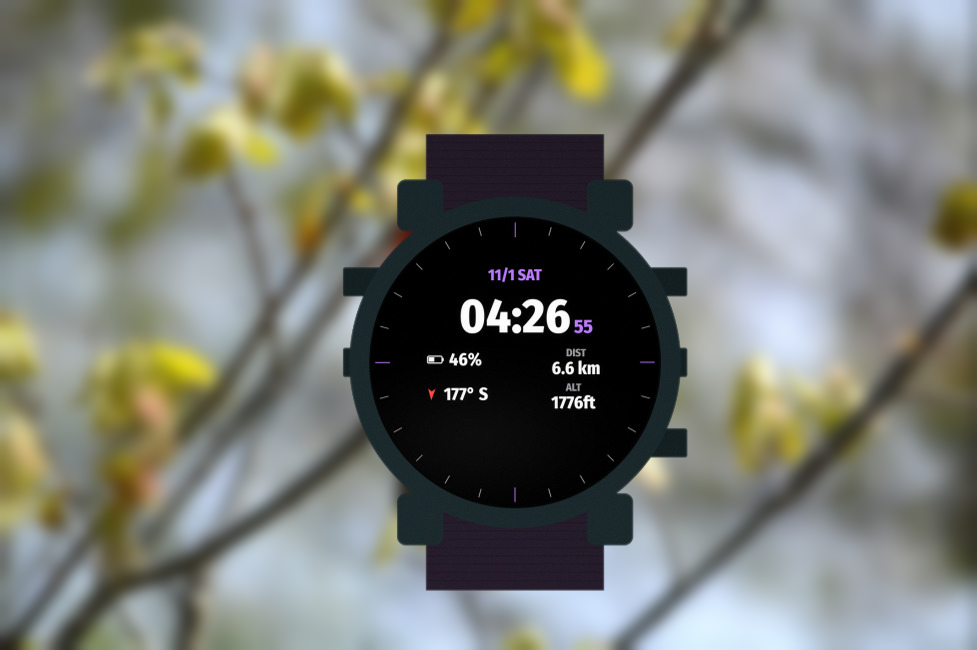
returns 4.26.55
